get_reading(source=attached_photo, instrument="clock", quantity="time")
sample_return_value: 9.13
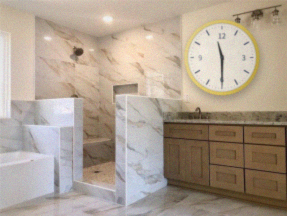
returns 11.30
